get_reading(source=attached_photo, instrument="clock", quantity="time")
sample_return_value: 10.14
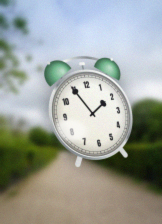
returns 1.55
